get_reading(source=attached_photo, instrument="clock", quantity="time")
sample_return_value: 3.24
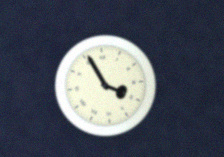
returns 3.56
